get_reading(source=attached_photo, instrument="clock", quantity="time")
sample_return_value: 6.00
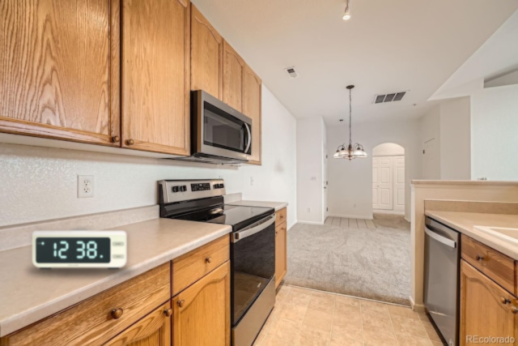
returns 12.38
